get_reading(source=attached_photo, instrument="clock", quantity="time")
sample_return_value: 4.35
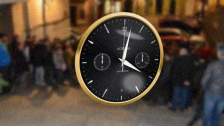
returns 4.02
